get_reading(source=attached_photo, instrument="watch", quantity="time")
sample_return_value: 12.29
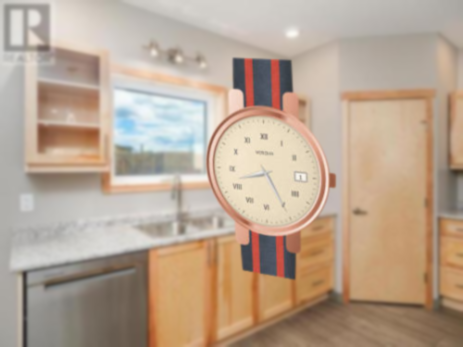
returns 8.25
